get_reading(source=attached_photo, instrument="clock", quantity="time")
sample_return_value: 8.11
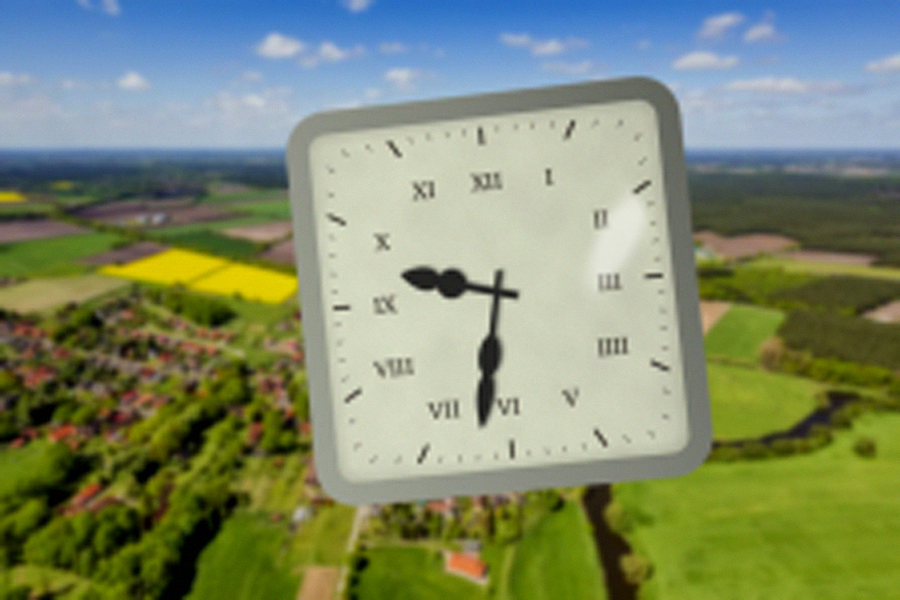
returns 9.32
